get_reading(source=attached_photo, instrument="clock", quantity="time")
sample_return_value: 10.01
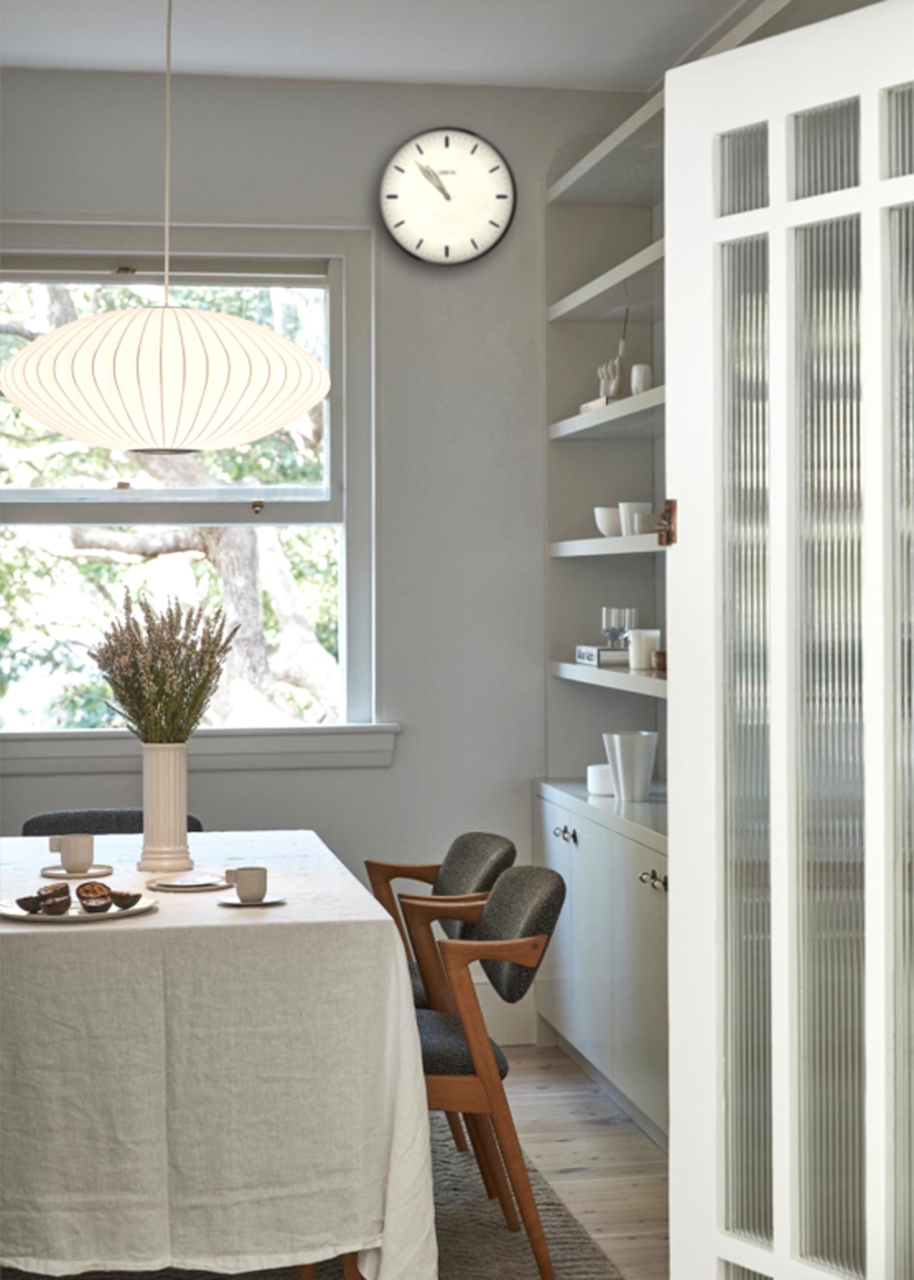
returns 10.53
